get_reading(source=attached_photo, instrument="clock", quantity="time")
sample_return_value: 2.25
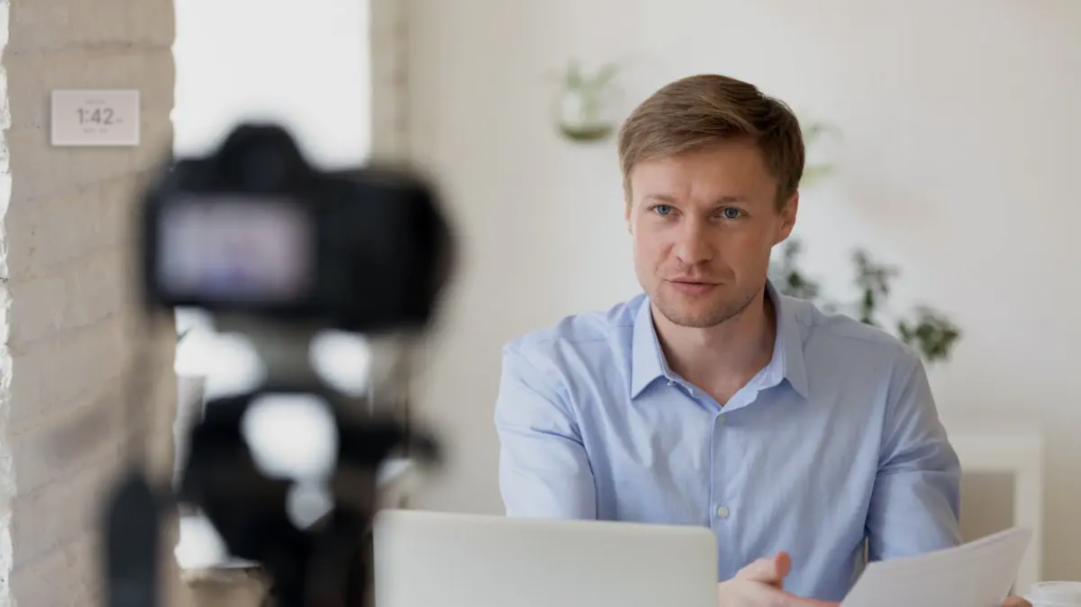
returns 1.42
